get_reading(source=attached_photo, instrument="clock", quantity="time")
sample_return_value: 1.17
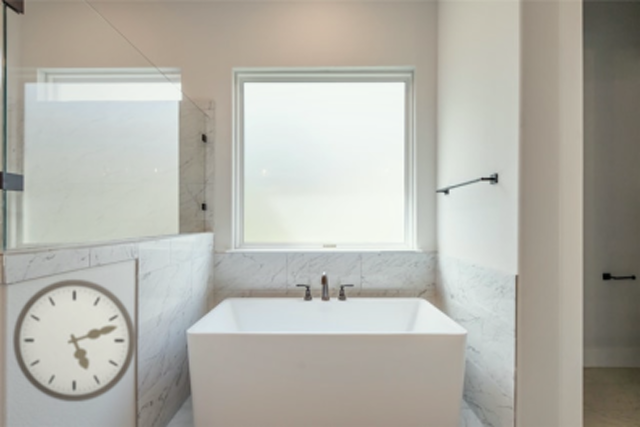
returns 5.12
